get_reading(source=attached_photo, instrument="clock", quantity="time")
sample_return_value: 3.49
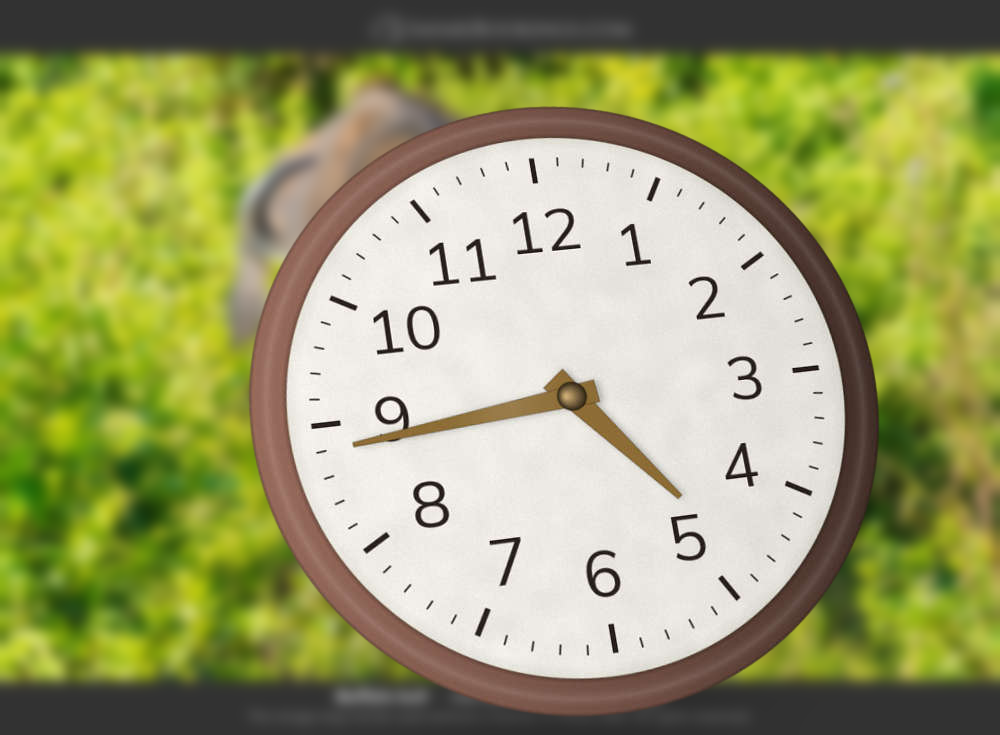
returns 4.44
